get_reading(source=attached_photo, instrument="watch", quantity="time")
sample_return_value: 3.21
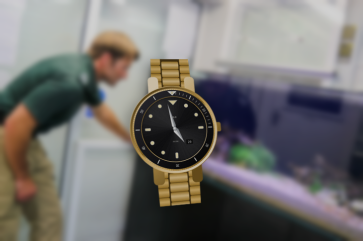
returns 4.58
